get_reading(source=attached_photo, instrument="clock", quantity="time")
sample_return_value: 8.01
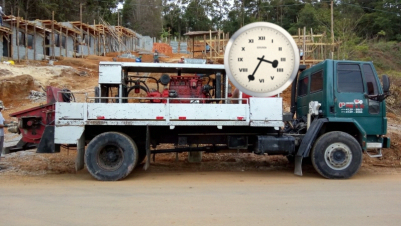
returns 3.35
